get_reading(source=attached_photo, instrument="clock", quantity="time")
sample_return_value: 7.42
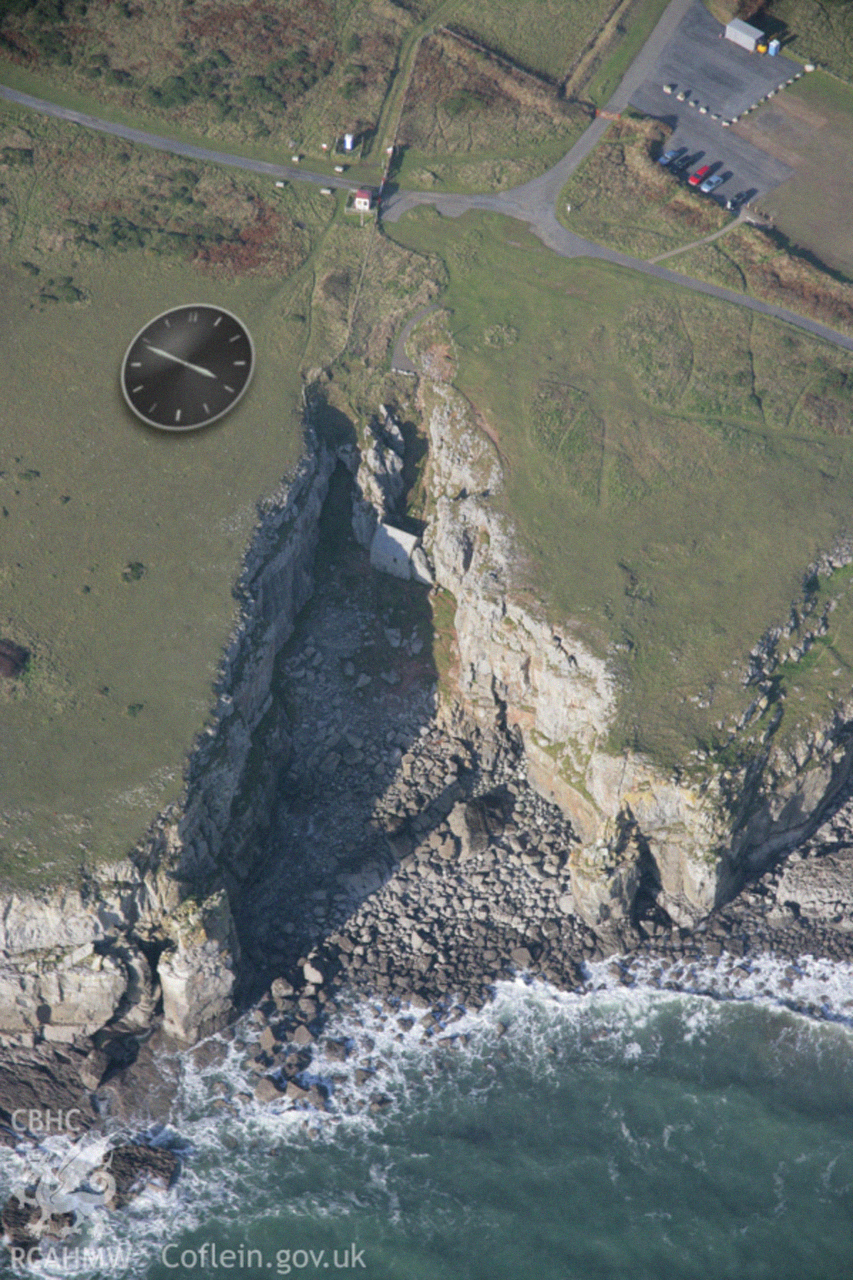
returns 3.49
